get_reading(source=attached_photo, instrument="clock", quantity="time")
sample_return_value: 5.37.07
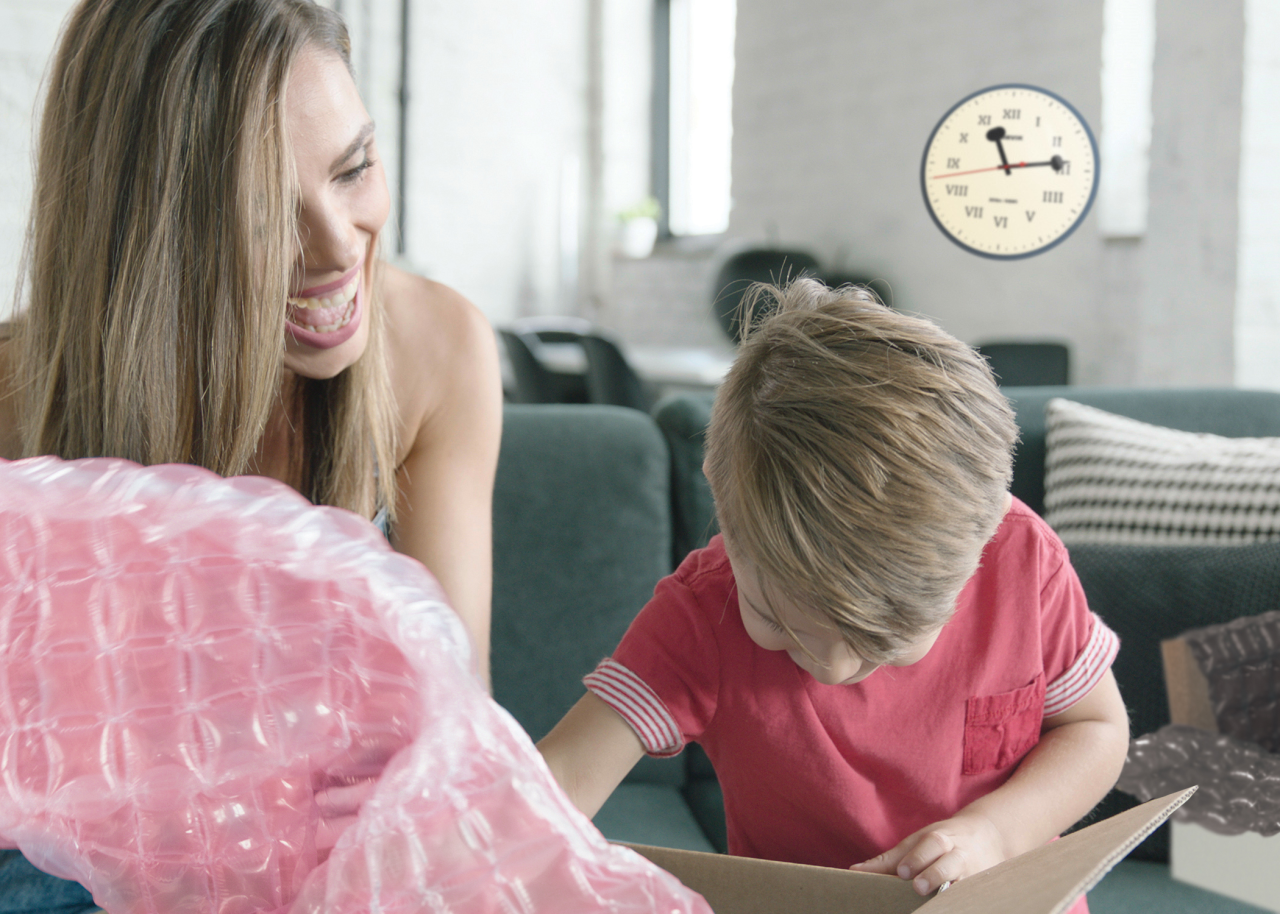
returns 11.13.43
